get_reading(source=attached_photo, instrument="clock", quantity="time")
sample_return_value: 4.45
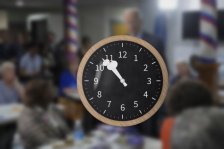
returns 10.53
